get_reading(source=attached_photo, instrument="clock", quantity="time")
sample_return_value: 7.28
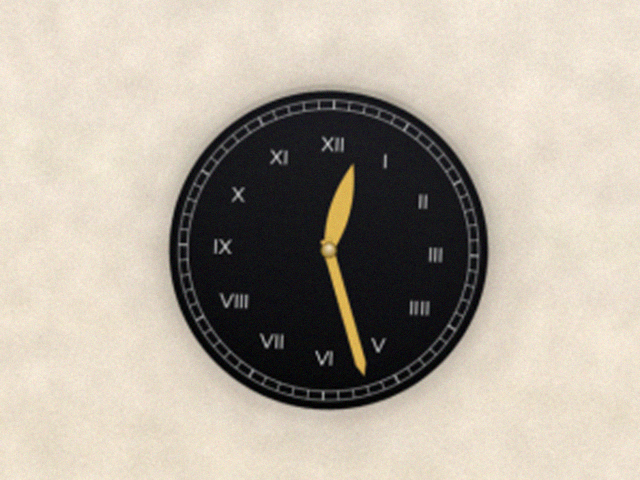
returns 12.27
